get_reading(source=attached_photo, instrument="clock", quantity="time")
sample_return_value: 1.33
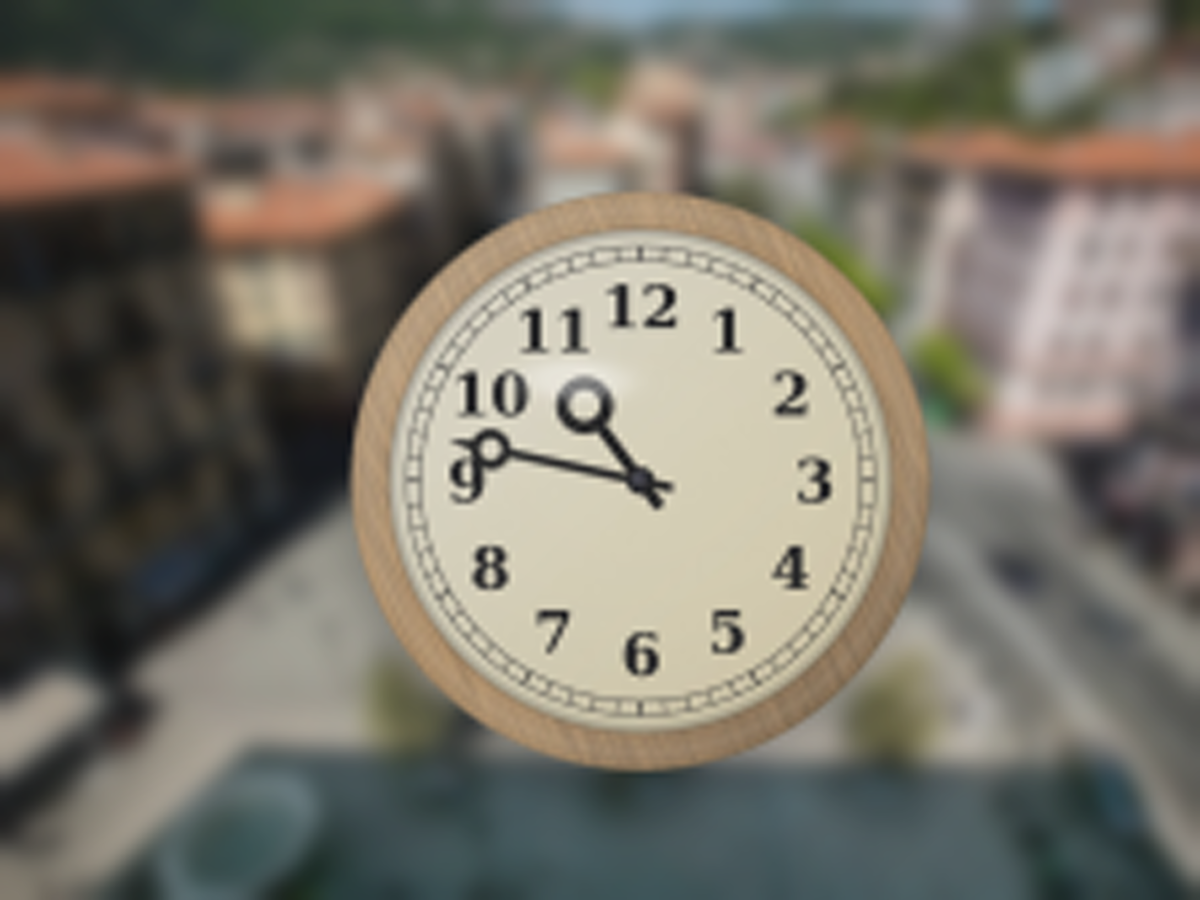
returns 10.47
